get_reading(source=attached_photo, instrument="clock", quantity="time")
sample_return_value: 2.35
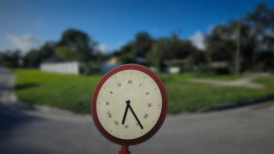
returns 6.24
